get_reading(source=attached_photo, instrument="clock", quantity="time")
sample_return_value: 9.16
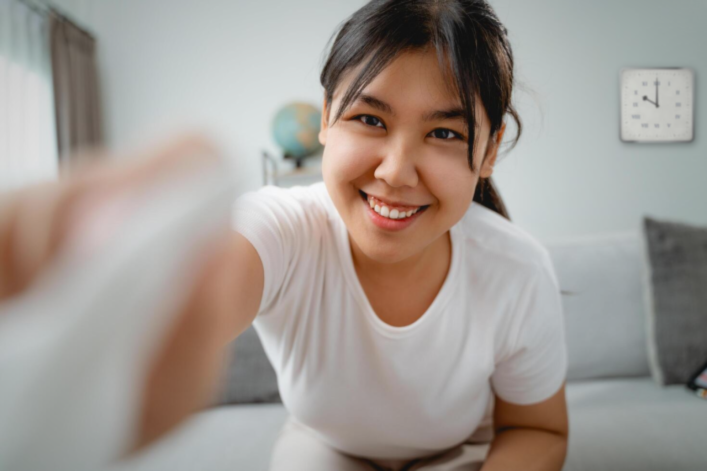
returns 10.00
